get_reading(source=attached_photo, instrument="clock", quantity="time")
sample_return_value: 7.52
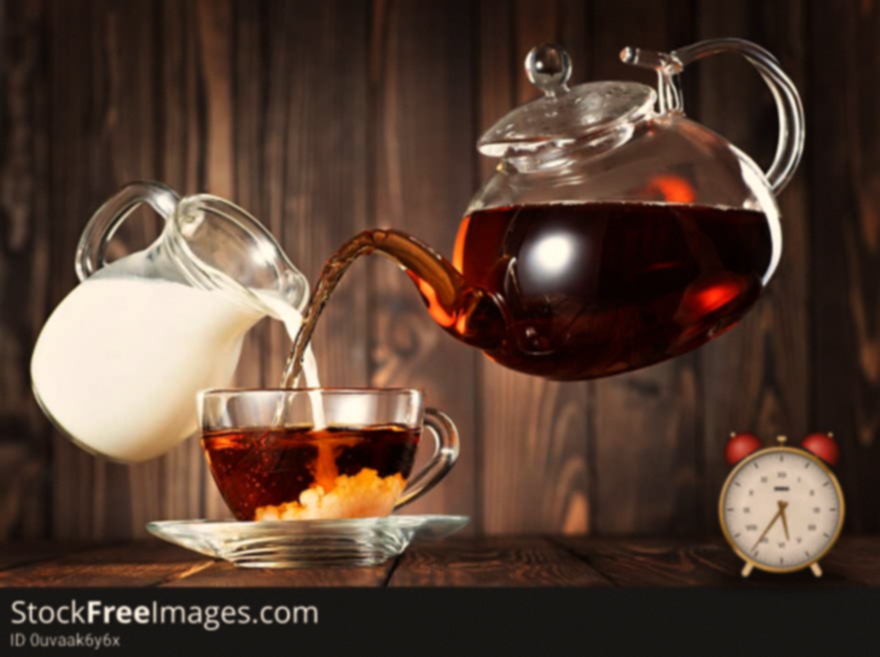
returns 5.36
